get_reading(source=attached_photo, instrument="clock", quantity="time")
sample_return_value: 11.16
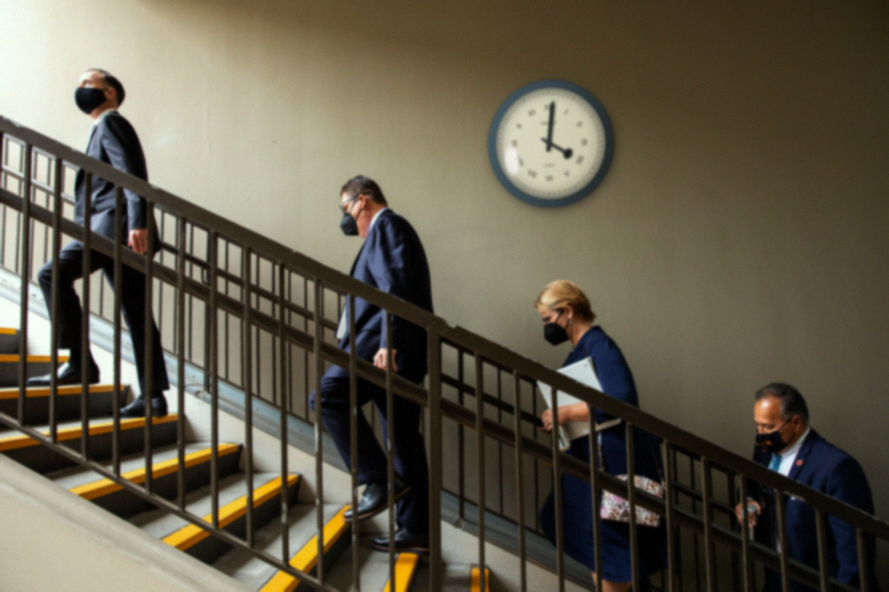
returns 4.01
